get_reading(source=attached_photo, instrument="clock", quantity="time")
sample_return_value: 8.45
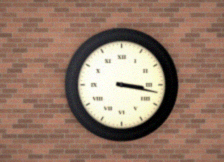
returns 3.17
